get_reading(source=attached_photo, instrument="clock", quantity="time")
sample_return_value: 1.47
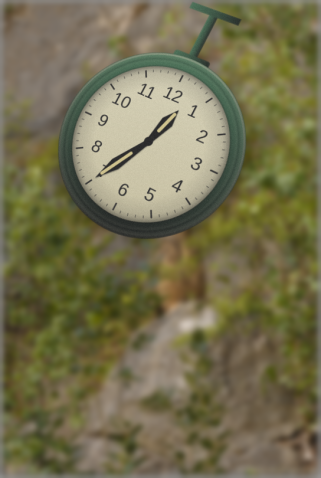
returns 12.35
